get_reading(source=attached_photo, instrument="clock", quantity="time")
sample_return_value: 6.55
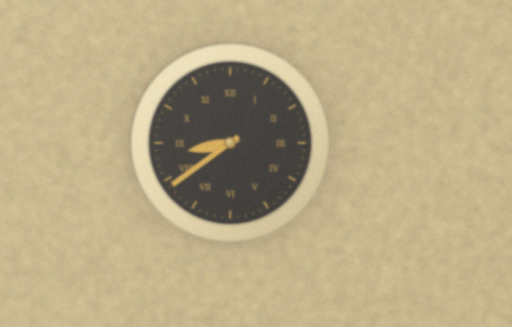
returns 8.39
